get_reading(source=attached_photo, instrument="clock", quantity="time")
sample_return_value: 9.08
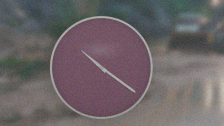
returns 10.21
